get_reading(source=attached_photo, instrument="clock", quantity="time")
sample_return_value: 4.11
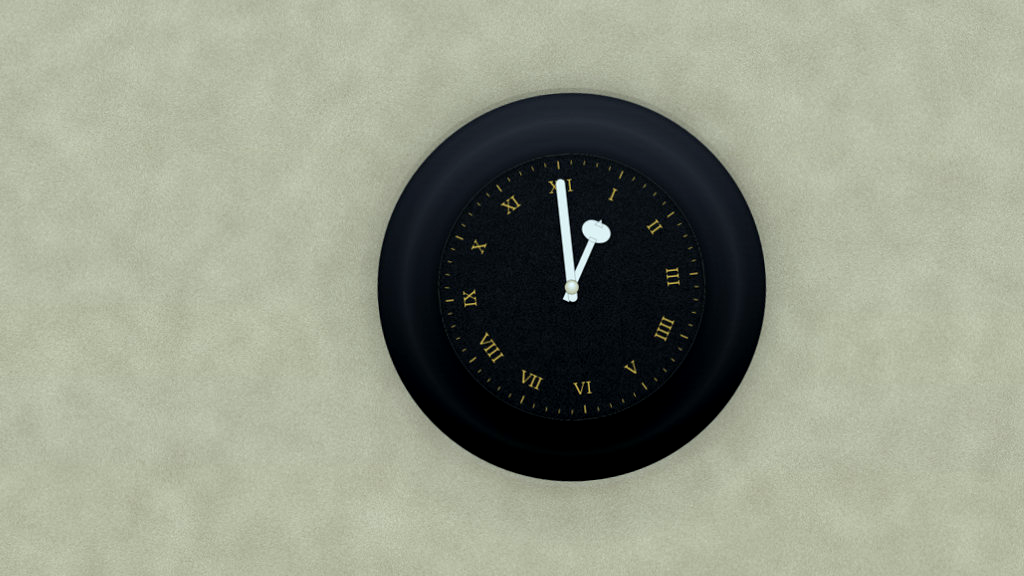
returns 1.00
